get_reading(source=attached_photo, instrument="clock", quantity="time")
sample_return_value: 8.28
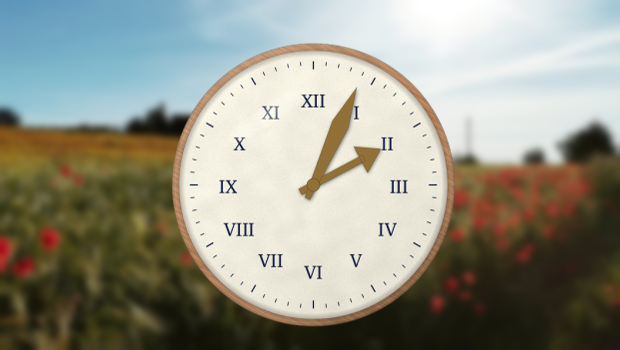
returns 2.04
